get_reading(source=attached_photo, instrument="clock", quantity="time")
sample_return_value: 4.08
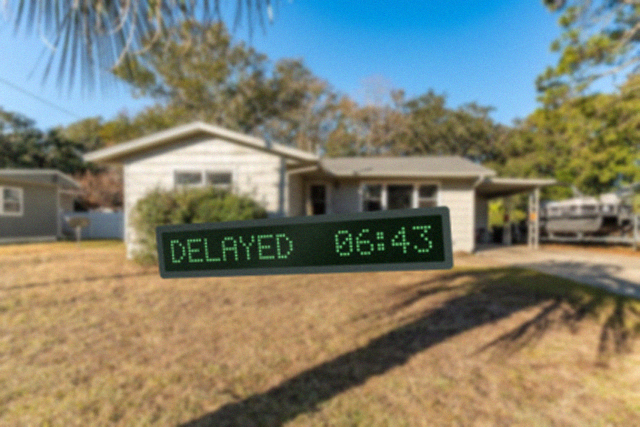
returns 6.43
